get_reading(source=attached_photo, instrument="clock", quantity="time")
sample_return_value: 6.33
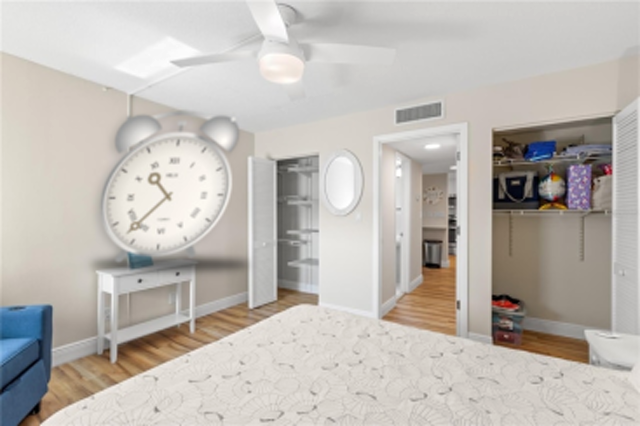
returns 10.37
